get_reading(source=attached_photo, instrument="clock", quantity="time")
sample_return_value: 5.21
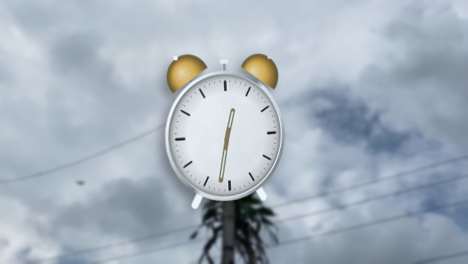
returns 12.32
